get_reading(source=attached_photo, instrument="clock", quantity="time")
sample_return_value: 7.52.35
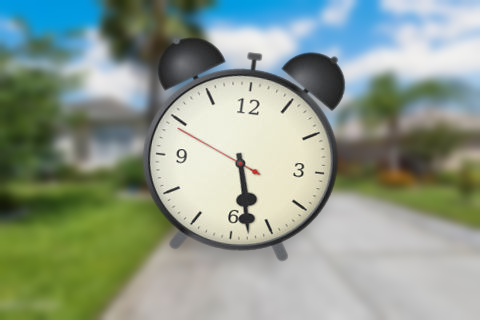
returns 5.27.49
